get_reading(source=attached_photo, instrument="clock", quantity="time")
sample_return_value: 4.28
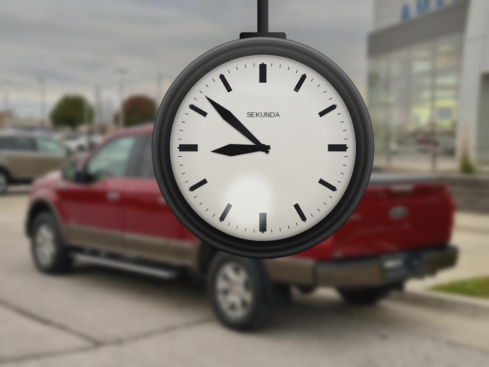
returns 8.52
